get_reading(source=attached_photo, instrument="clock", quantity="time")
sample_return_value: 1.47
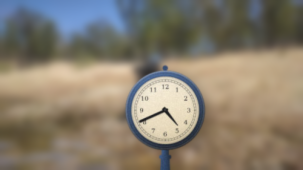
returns 4.41
